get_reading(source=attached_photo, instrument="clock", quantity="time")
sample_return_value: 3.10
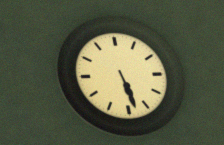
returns 5.28
